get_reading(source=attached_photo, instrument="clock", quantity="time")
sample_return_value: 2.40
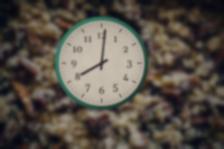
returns 8.01
